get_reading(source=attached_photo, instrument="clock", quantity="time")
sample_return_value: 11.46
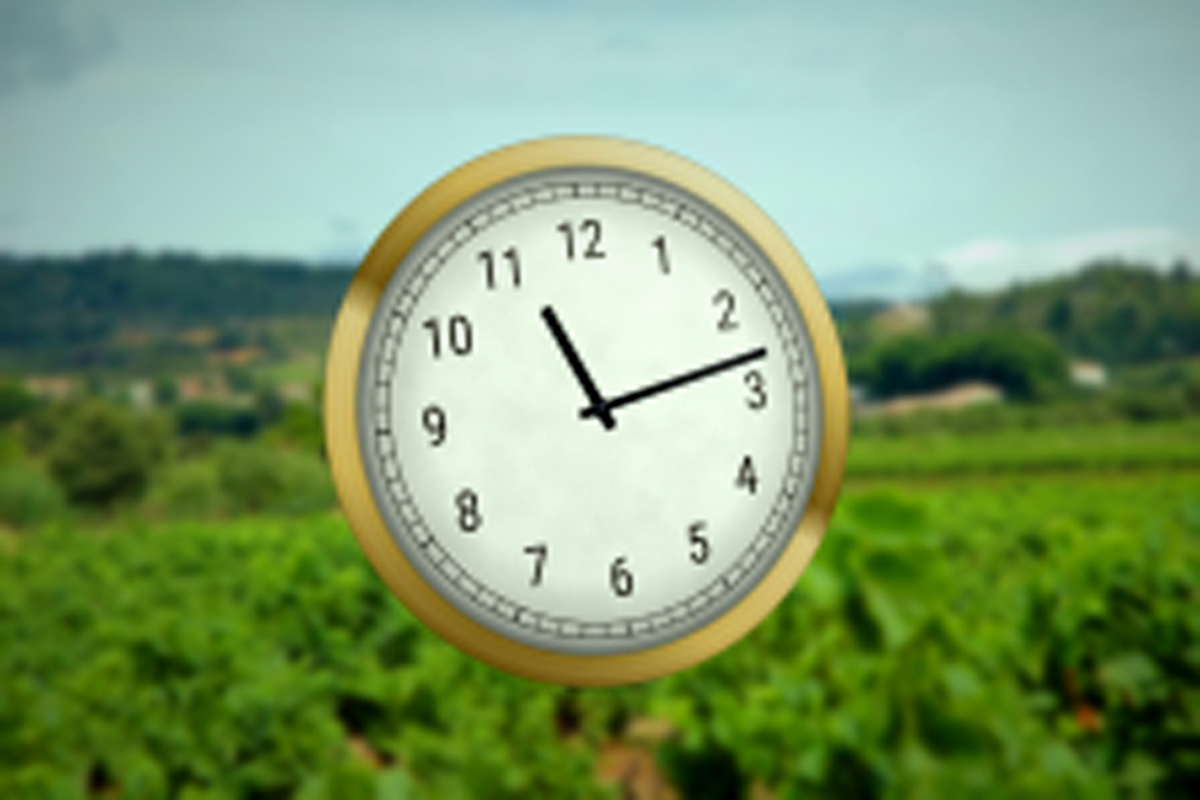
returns 11.13
